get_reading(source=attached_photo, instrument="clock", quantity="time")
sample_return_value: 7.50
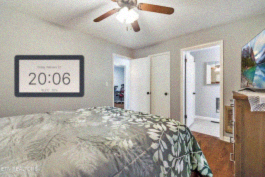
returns 20.06
